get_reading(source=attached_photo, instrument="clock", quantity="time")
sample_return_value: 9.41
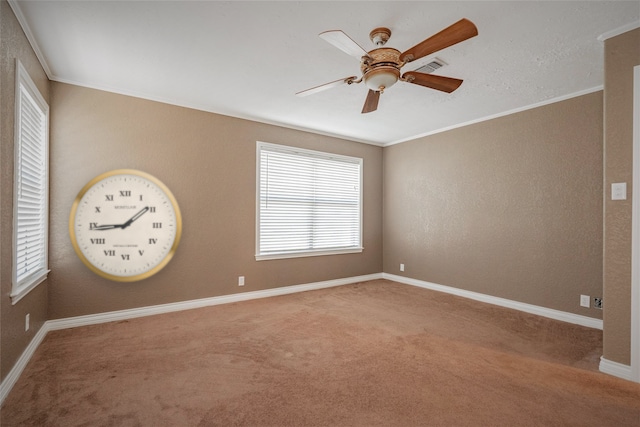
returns 1.44
